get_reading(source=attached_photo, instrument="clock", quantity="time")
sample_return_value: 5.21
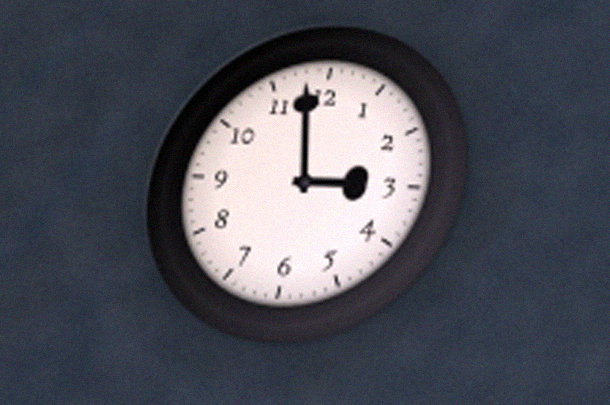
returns 2.58
